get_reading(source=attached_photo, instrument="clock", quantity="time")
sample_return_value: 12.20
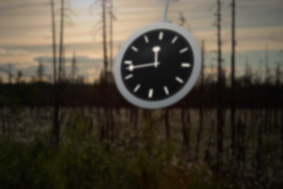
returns 11.43
